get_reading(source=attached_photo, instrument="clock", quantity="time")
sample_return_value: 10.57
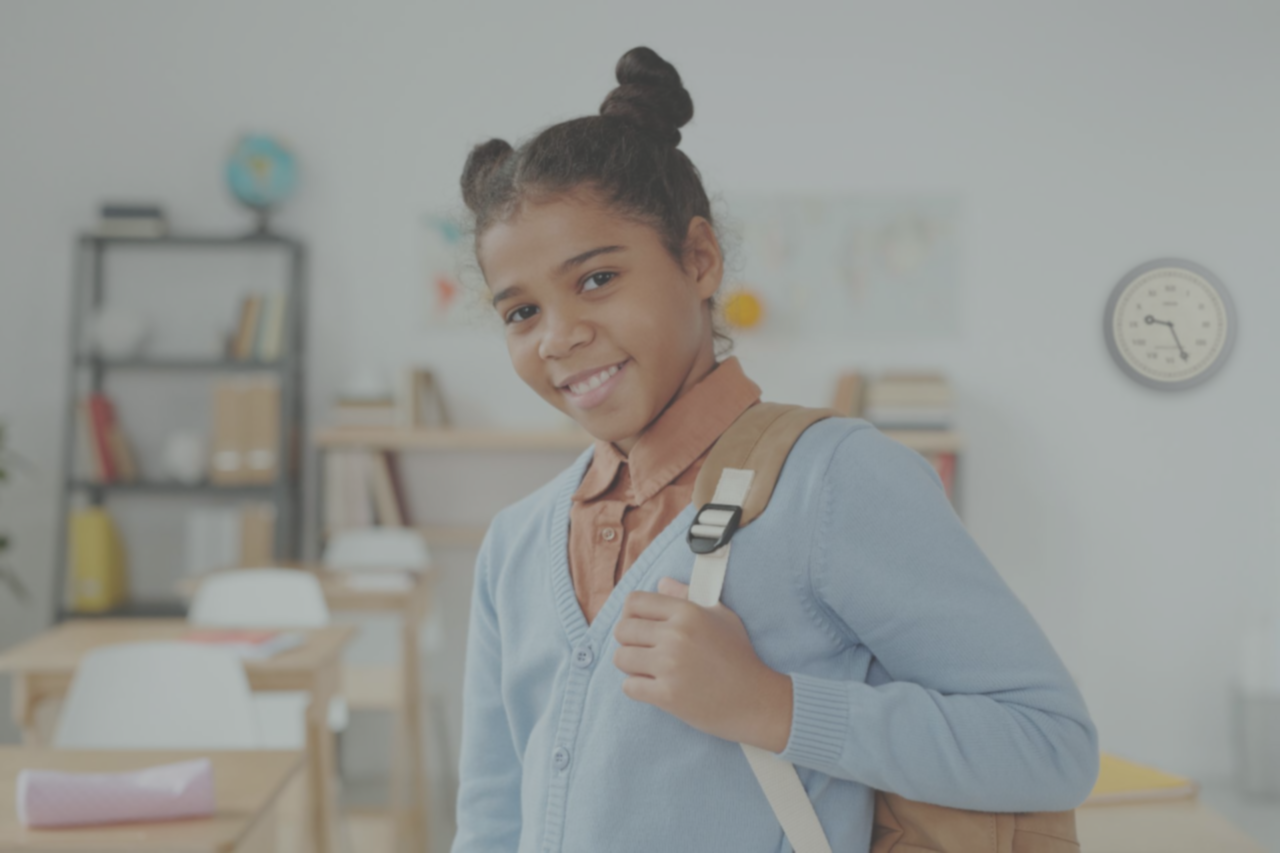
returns 9.26
